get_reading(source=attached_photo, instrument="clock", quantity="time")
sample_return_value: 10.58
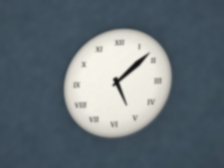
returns 5.08
